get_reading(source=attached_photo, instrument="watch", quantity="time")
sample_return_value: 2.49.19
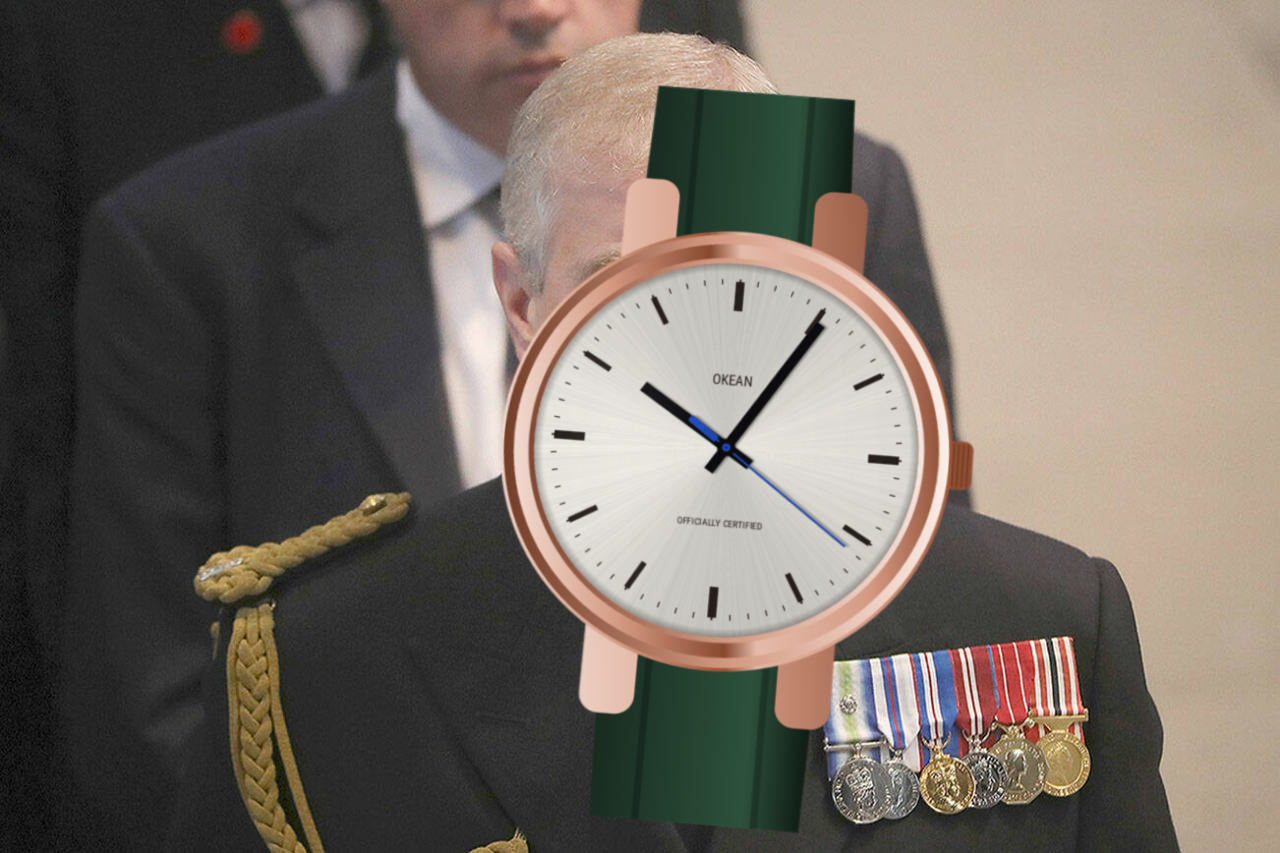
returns 10.05.21
